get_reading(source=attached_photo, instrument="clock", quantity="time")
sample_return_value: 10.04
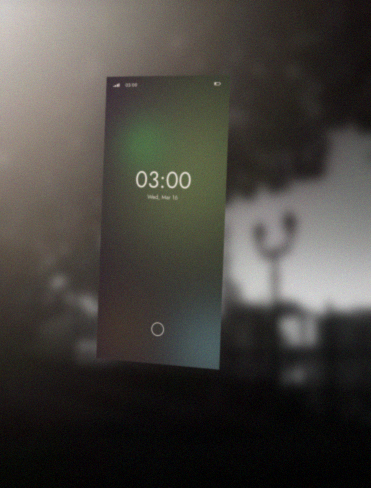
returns 3.00
